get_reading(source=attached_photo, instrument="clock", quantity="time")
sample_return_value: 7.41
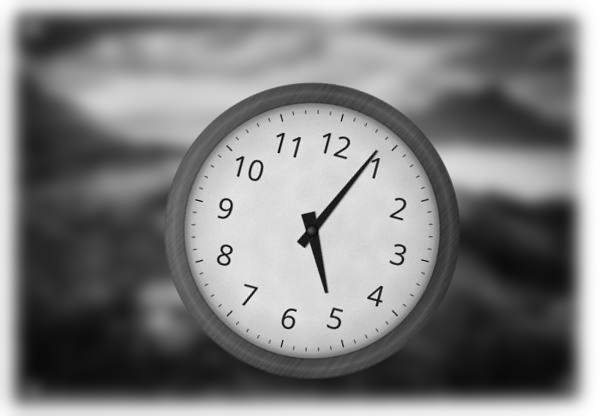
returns 5.04
